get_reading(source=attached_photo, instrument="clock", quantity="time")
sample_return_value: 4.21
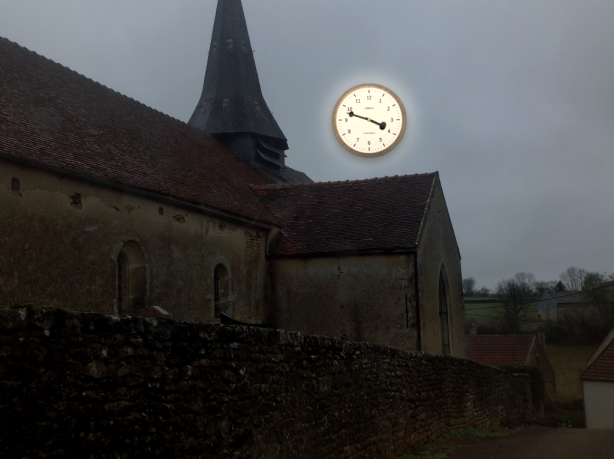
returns 3.48
